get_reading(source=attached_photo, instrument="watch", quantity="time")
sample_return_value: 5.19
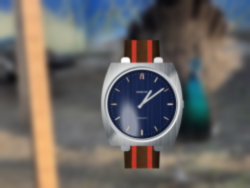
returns 1.09
